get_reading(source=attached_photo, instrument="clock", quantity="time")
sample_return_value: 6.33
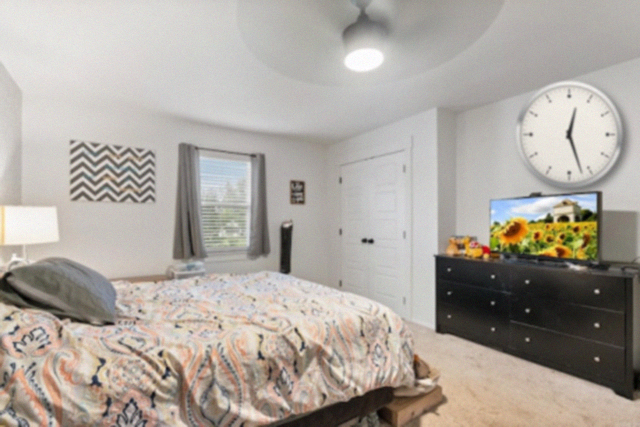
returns 12.27
